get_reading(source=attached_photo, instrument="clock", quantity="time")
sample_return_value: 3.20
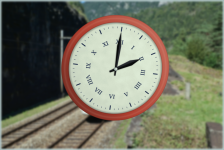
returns 2.00
